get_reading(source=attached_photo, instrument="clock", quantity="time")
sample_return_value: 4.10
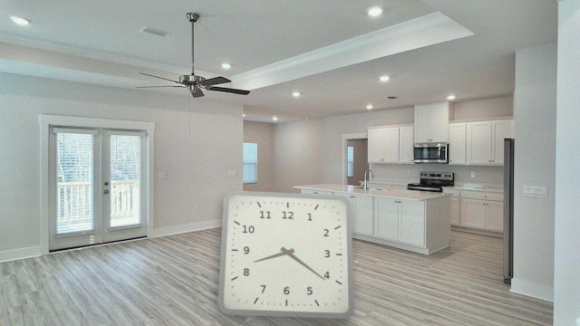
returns 8.21
